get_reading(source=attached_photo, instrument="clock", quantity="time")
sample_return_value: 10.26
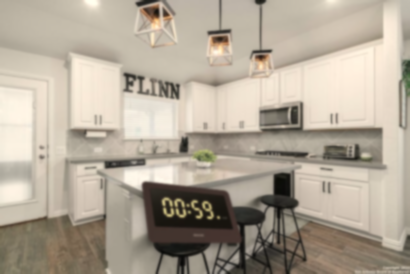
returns 0.59
